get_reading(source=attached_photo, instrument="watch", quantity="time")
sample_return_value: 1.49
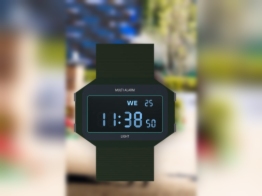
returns 11.38
